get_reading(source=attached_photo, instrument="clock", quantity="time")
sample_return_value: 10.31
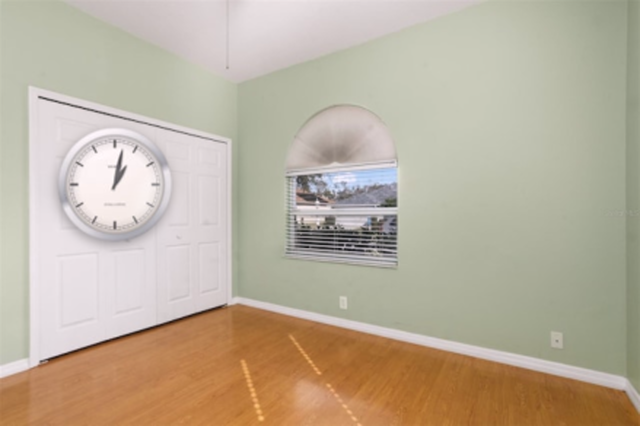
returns 1.02
